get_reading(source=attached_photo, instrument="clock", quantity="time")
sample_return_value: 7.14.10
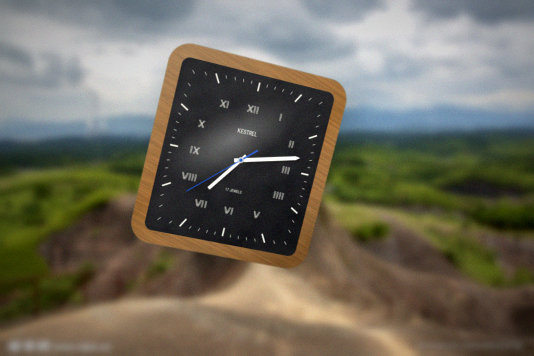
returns 7.12.38
